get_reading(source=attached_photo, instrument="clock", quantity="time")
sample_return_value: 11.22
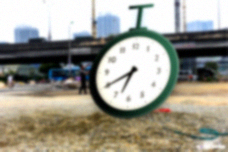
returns 6.40
